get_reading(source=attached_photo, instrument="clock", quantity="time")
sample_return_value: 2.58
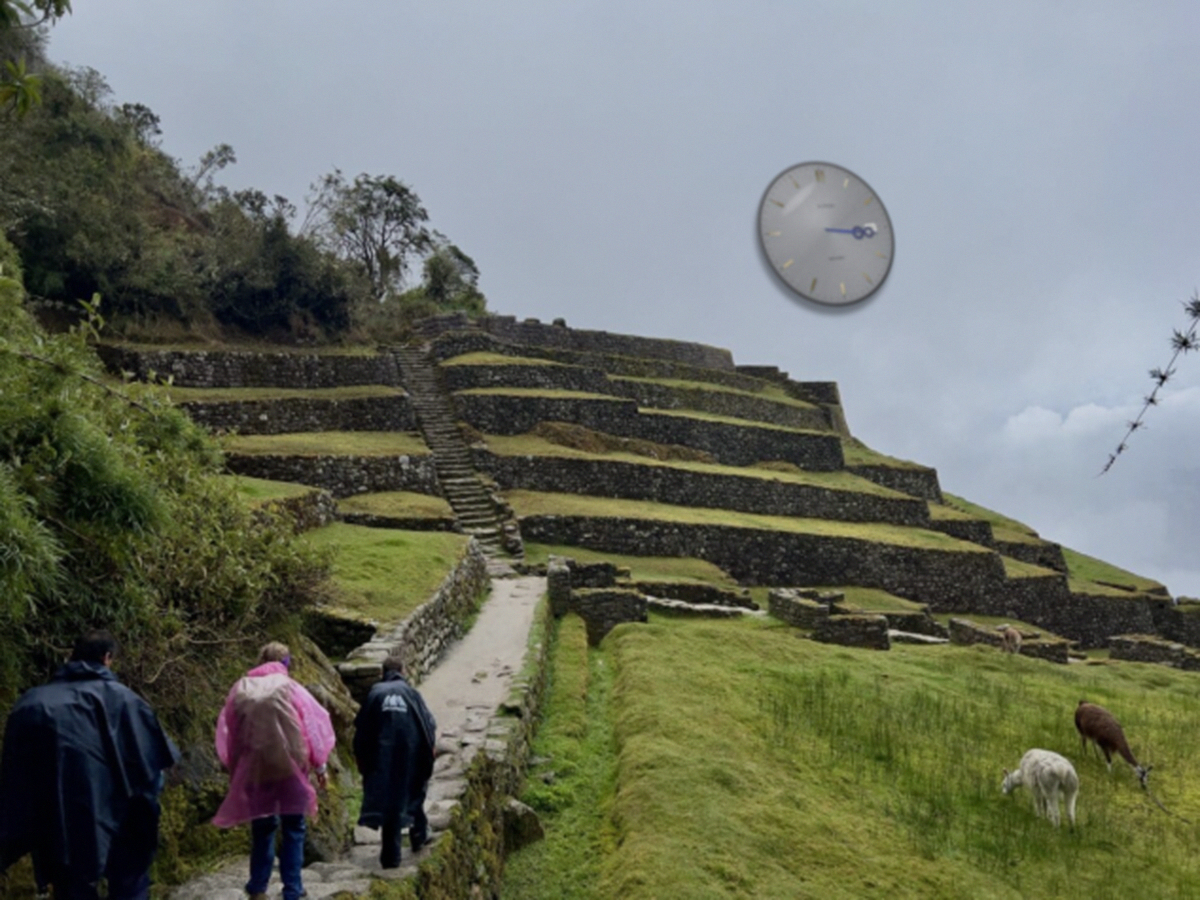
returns 3.16
